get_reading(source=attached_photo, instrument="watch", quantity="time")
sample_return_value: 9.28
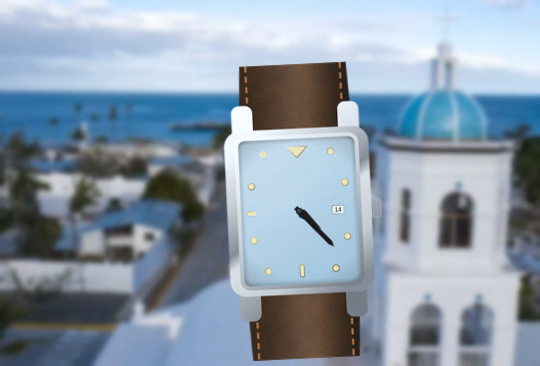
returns 4.23
